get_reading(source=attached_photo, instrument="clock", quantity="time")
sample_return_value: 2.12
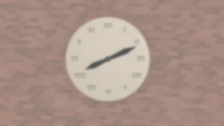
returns 8.11
